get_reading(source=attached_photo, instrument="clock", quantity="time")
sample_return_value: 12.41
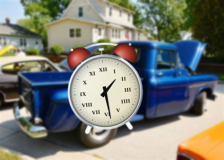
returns 1.29
